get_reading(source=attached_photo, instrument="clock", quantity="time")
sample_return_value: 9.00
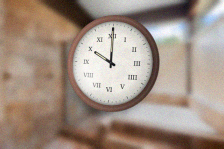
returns 10.00
